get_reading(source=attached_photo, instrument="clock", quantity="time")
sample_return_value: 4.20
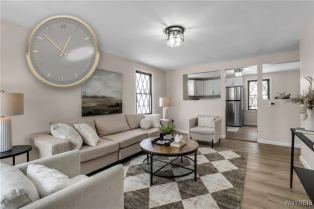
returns 12.52
